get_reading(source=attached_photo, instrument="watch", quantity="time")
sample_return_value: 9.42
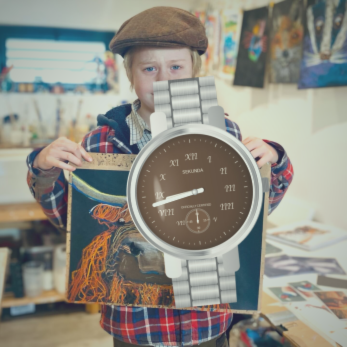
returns 8.43
